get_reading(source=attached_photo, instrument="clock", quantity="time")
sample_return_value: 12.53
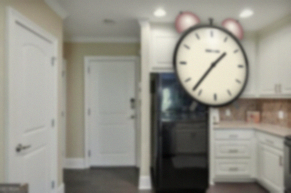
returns 1.37
